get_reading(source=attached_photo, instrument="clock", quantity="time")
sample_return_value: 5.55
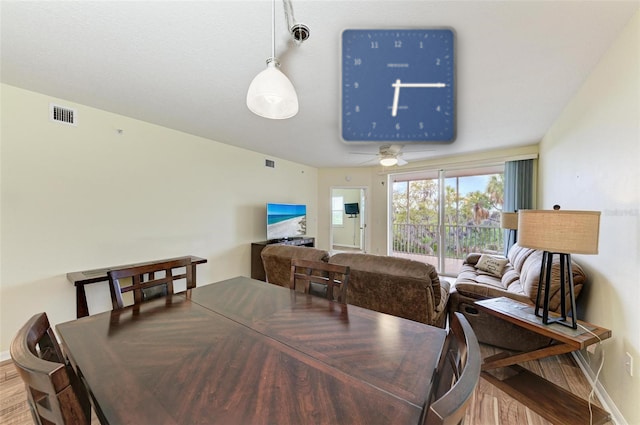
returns 6.15
